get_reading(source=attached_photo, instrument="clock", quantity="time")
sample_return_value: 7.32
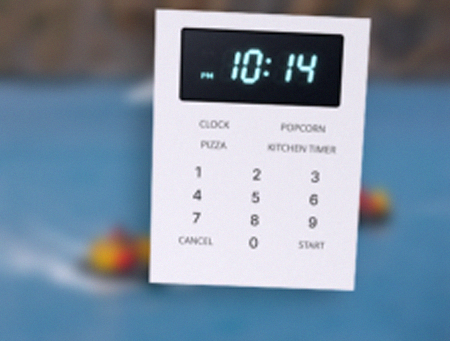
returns 10.14
